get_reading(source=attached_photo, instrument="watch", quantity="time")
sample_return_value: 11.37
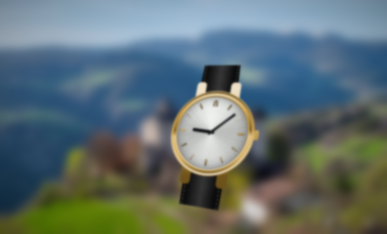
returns 9.08
